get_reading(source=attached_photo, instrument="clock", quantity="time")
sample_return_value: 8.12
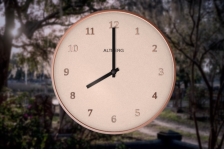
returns 8.00
